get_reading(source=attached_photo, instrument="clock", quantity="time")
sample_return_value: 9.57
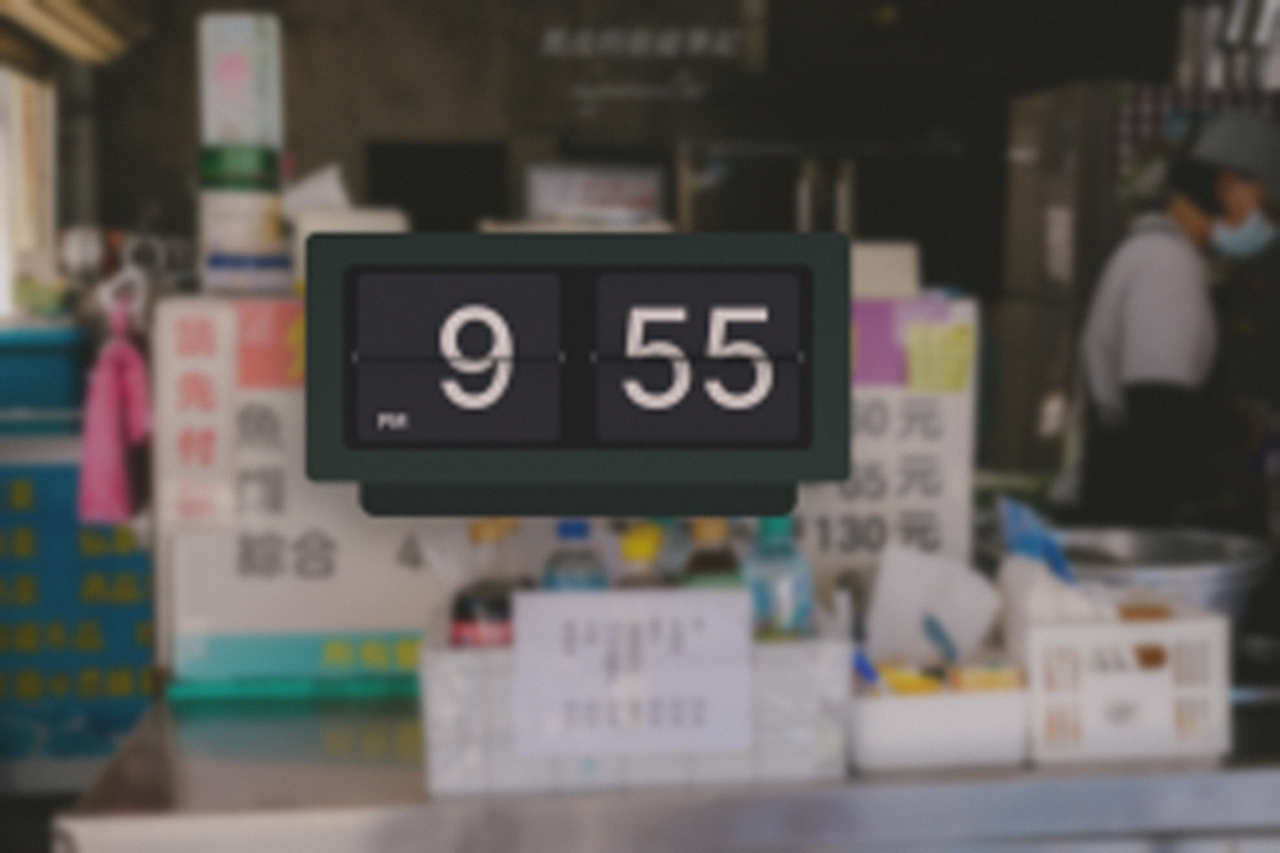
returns 9.55
